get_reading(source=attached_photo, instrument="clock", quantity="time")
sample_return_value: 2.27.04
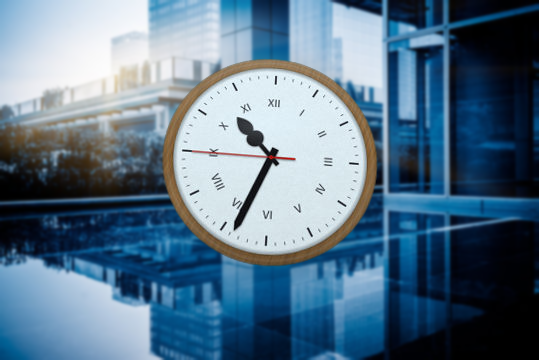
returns 10.33.45
